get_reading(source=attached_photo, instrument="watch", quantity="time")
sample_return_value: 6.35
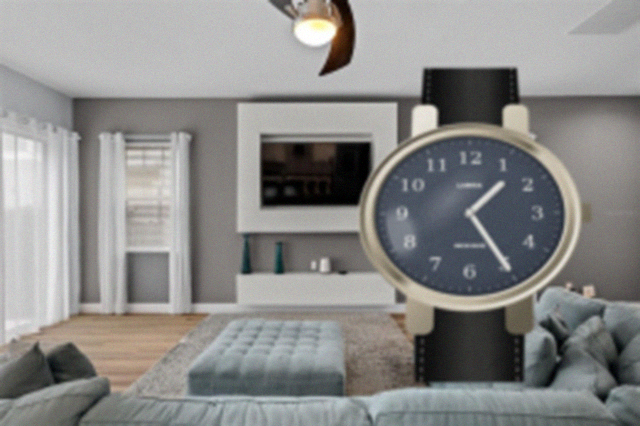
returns 1.25
